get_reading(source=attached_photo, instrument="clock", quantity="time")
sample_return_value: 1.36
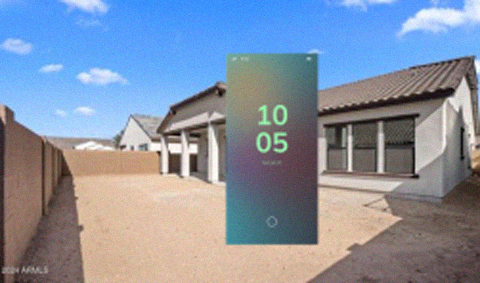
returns 10.05
